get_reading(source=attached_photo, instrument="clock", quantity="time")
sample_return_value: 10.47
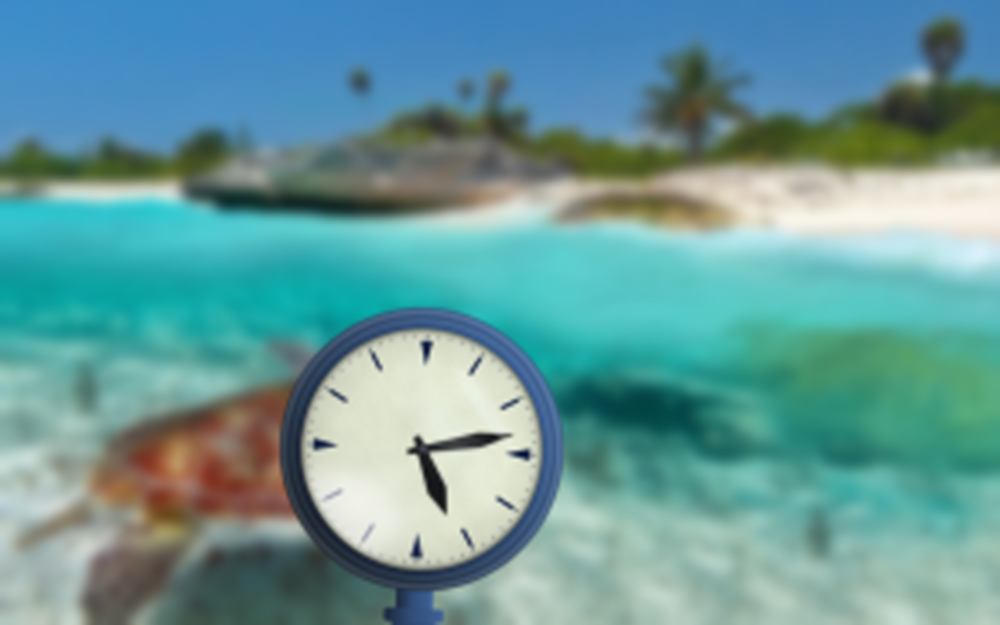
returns 5.13
